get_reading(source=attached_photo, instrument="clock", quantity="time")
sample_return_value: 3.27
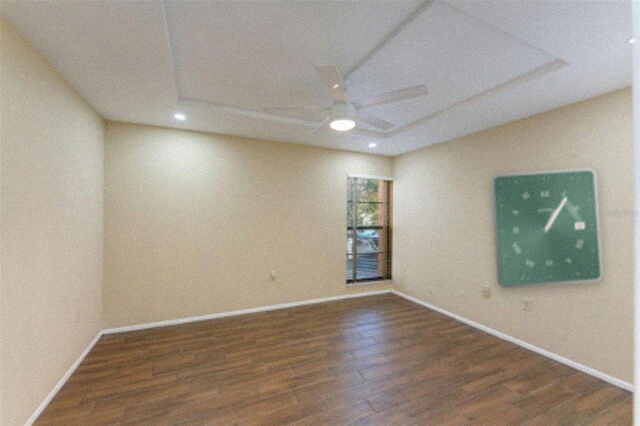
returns 1.06
